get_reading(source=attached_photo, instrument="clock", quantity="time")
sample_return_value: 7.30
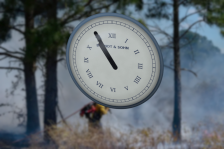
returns 10.55
